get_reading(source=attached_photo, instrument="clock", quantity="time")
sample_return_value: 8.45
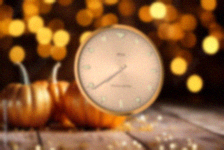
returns 7.39
